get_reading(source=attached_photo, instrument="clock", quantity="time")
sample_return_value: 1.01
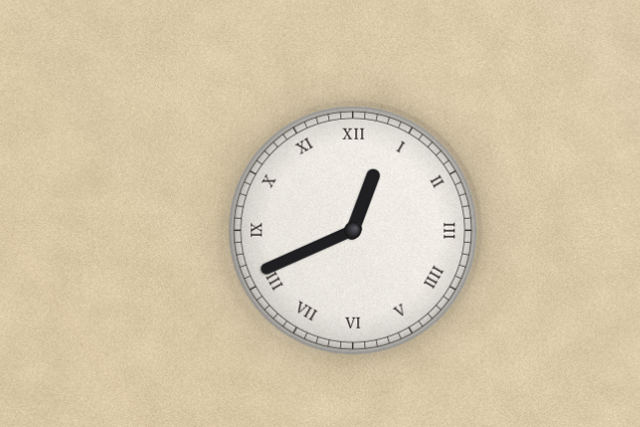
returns 12.41
